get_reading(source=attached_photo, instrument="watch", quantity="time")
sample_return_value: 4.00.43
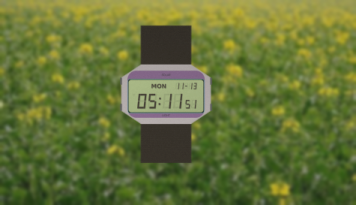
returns 5.11.51
